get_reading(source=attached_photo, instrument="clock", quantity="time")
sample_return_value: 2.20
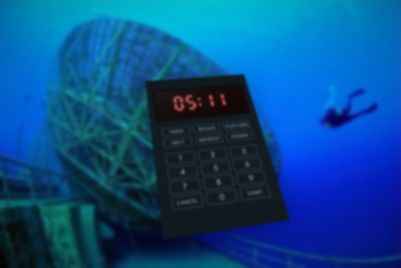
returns 5.11
